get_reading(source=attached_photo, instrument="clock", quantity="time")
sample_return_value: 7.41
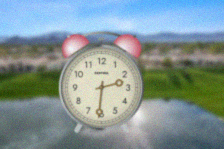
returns 2.31
